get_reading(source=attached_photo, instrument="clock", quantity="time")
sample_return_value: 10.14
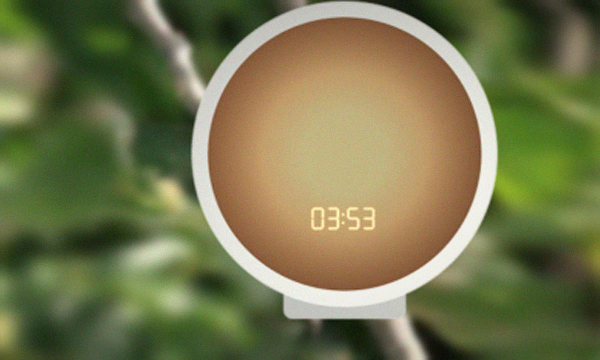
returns 3.53
